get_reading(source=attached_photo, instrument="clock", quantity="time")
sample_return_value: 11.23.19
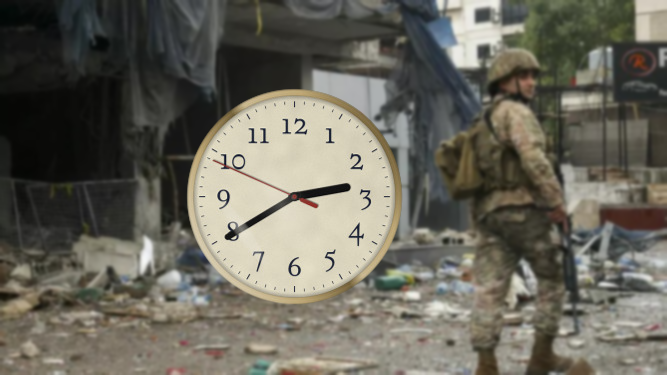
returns 2.39.49
